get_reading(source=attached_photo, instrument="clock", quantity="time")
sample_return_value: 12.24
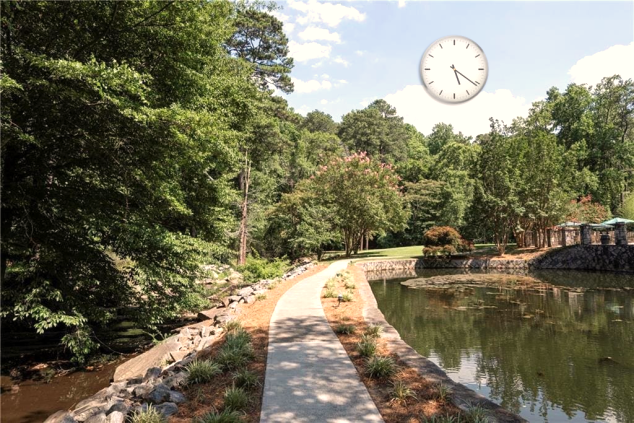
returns 5.21
